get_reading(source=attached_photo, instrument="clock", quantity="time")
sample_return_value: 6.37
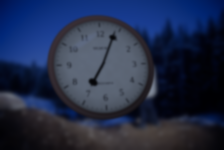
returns 7.04
